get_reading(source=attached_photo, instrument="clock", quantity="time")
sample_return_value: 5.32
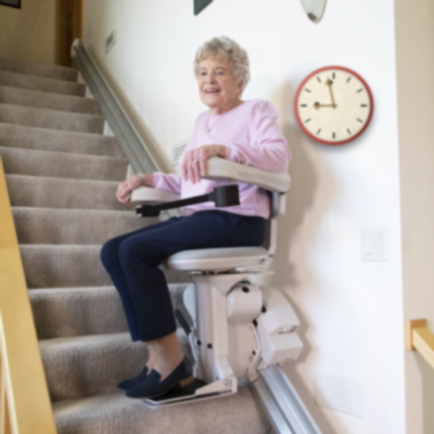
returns 8.58
